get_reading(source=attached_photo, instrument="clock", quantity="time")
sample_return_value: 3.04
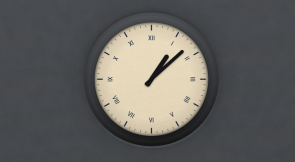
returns 1.08
